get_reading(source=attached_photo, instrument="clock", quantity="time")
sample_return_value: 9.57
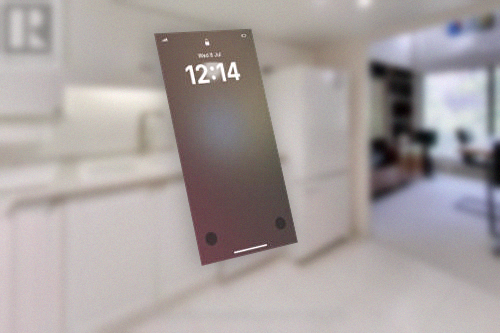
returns 12.14
